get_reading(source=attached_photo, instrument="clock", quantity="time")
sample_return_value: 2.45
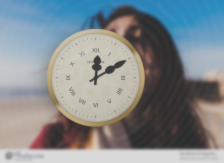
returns 12.10
